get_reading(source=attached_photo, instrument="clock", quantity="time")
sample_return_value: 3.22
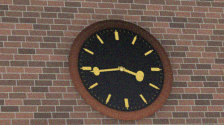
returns 3.44
